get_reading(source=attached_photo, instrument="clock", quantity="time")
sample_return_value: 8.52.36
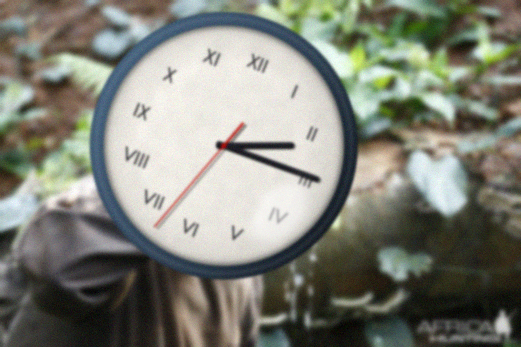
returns 2.14.33
